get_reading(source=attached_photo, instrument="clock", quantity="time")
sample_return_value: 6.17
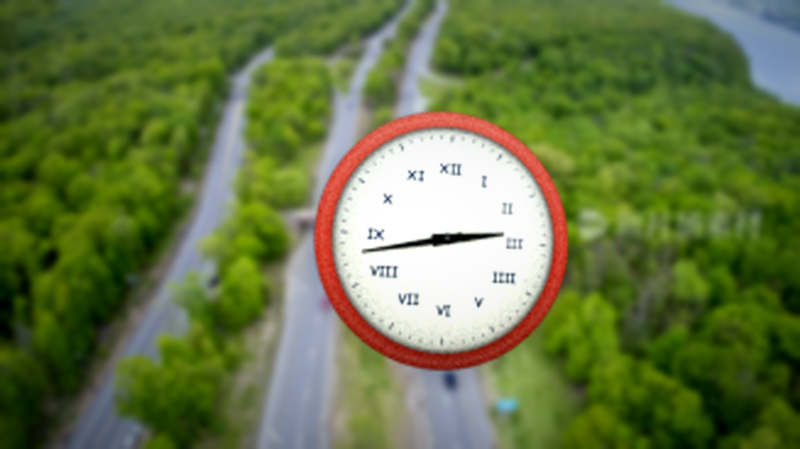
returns 2.43
